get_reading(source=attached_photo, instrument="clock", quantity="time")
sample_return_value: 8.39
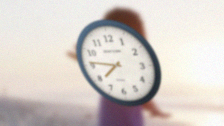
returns 7.46
